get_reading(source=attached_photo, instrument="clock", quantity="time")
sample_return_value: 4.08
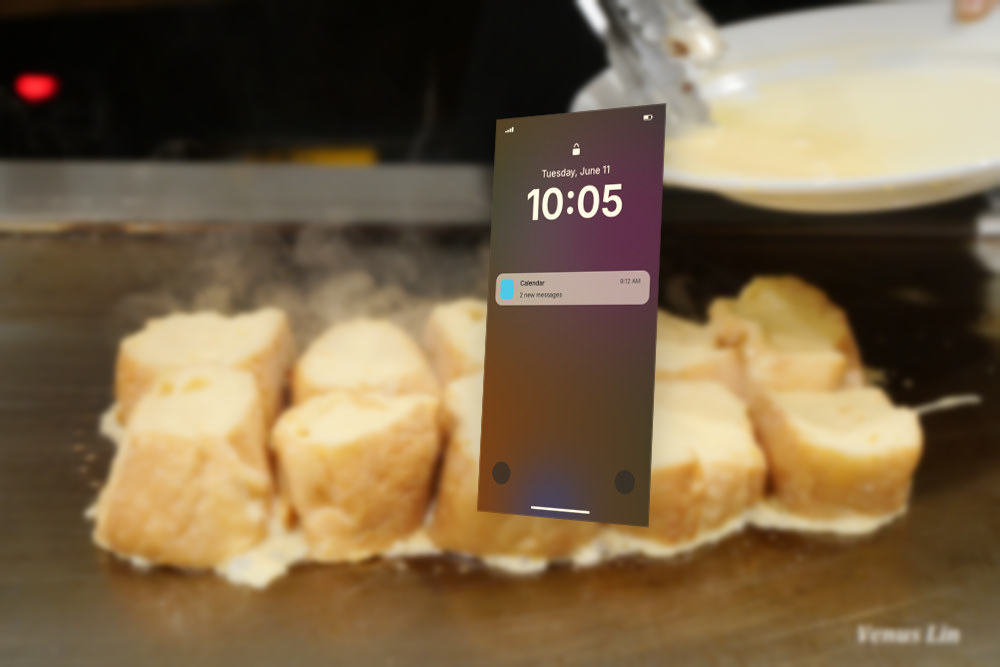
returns 10.05
